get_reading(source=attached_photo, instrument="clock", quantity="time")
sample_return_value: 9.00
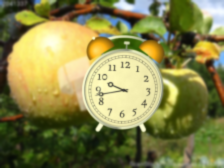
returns 9.43
